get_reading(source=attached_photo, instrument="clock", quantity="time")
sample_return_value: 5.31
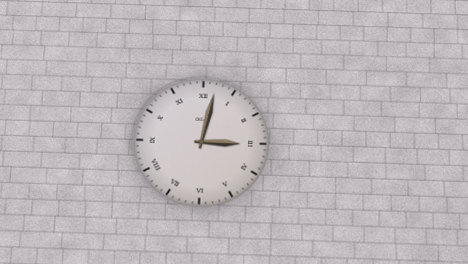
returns 3.02
